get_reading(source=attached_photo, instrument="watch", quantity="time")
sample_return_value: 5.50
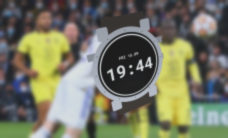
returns 19.44
